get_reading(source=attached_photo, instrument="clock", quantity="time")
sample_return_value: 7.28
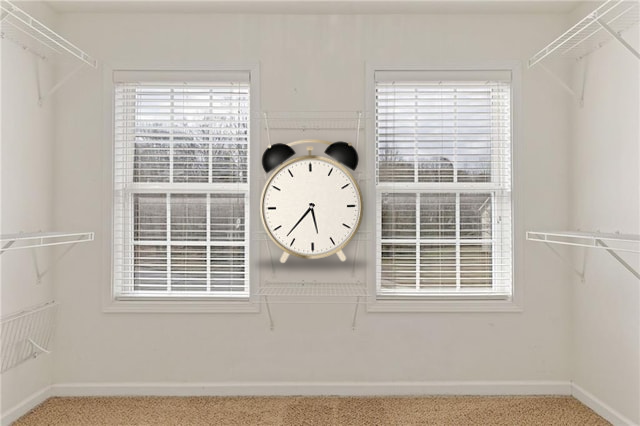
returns 5.37
